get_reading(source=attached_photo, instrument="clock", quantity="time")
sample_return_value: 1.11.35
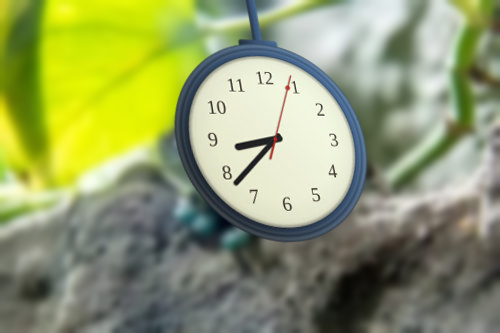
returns 8.38.04
